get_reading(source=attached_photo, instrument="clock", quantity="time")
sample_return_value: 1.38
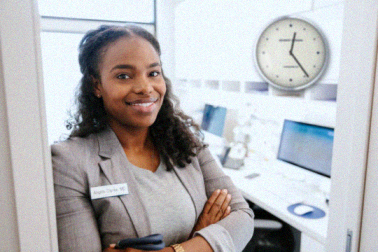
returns 12.24
